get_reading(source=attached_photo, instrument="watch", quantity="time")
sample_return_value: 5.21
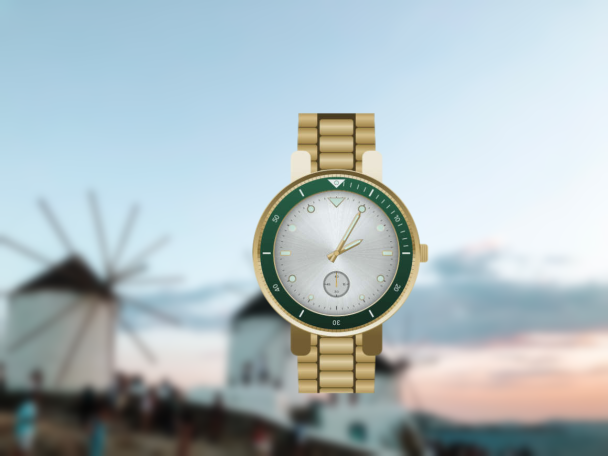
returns 2.05
